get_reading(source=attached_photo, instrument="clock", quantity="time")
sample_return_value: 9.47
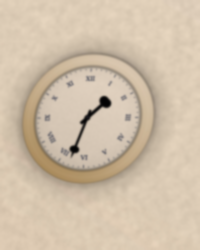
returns 1.33
